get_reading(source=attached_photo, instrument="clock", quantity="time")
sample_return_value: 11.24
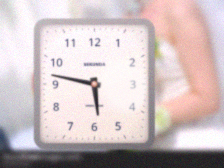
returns 5.47
